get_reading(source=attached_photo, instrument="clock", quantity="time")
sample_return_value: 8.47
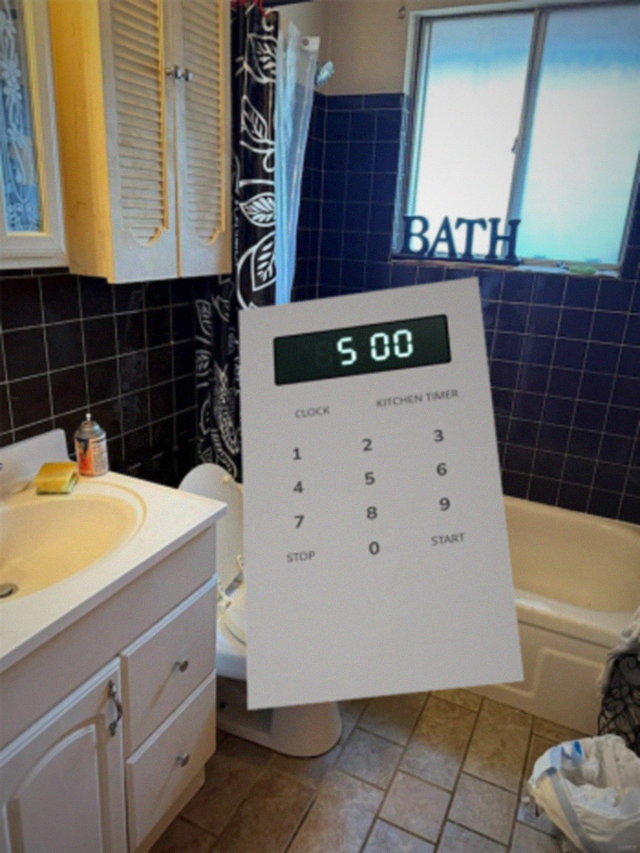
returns 5.00
